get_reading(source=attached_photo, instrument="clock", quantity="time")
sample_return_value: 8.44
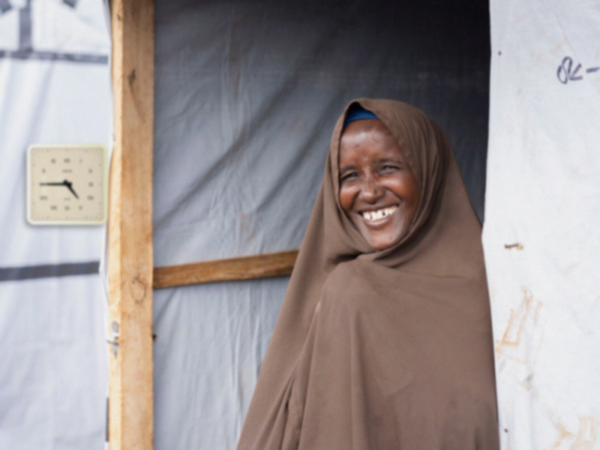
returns 4.45
